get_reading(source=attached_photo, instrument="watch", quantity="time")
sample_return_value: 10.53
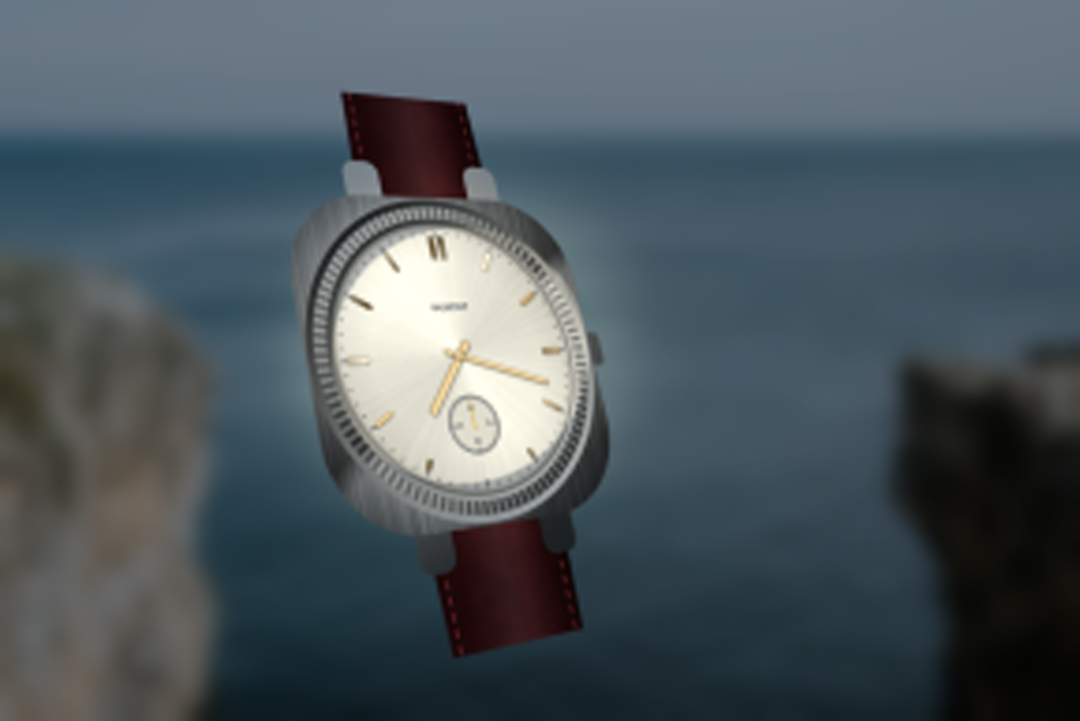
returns 7.18
